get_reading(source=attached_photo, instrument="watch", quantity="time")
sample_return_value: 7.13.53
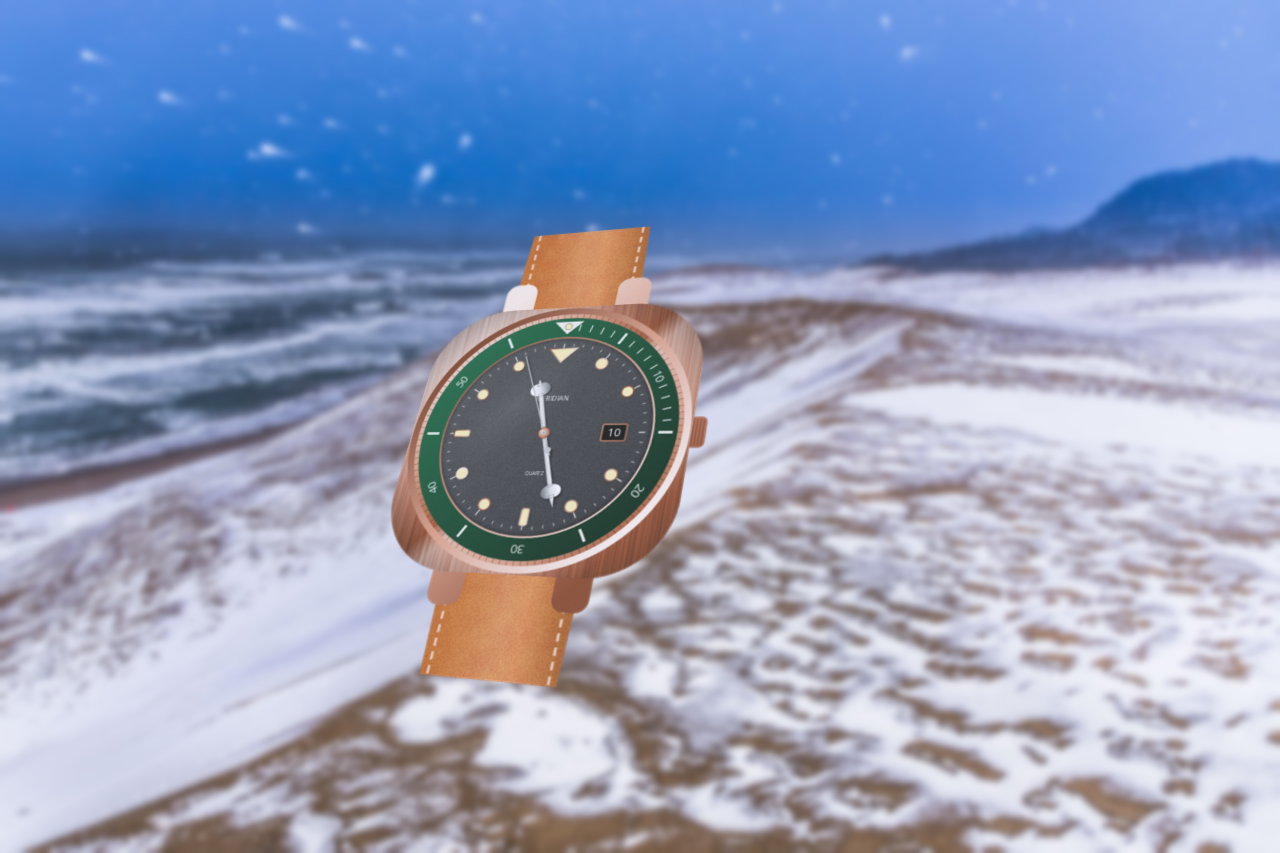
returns 11.26.56
